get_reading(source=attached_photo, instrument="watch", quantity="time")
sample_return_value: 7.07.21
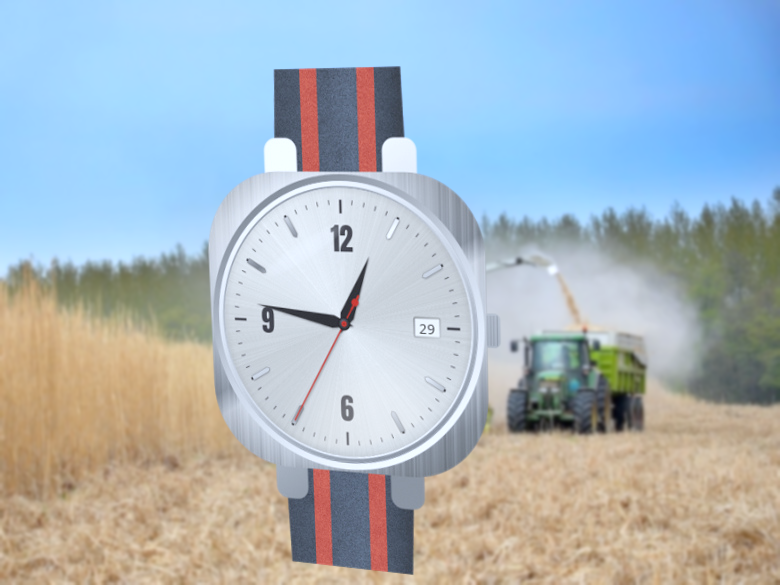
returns 12.46.35
